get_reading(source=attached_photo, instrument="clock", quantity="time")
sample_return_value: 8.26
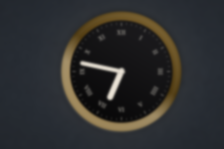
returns 6.47
